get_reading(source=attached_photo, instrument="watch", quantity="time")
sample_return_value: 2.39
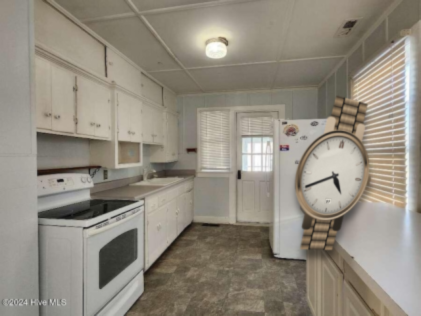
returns 4.41
